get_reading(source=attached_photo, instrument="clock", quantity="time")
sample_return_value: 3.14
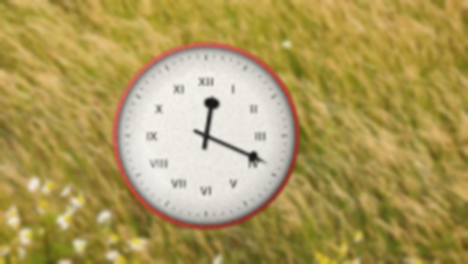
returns 12.19
